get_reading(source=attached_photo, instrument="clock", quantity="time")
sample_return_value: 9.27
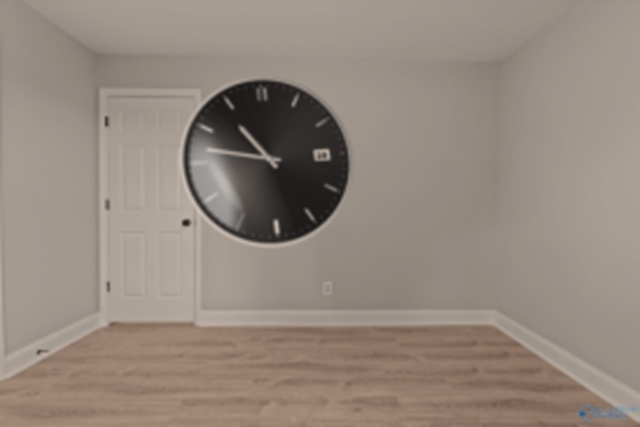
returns 10.47
